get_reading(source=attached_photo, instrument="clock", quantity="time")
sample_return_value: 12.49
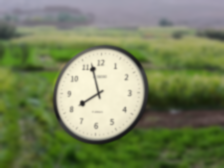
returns 7.57
